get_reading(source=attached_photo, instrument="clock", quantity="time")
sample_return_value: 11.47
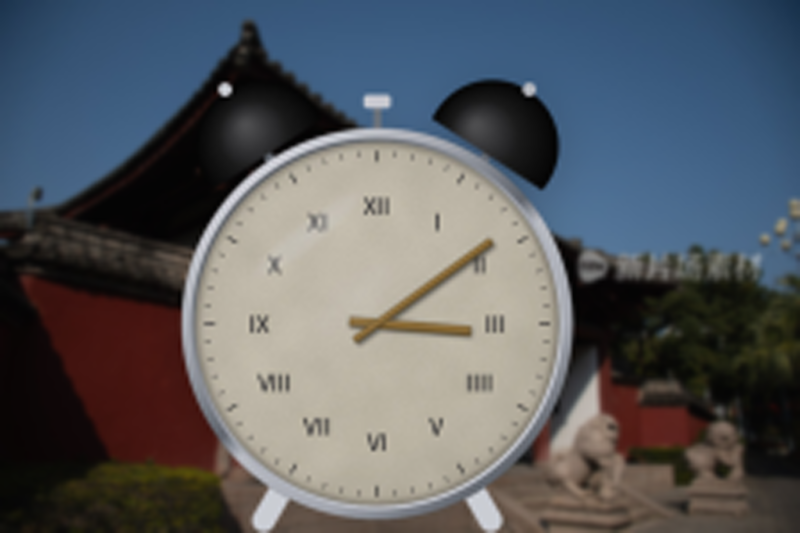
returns 3.09
